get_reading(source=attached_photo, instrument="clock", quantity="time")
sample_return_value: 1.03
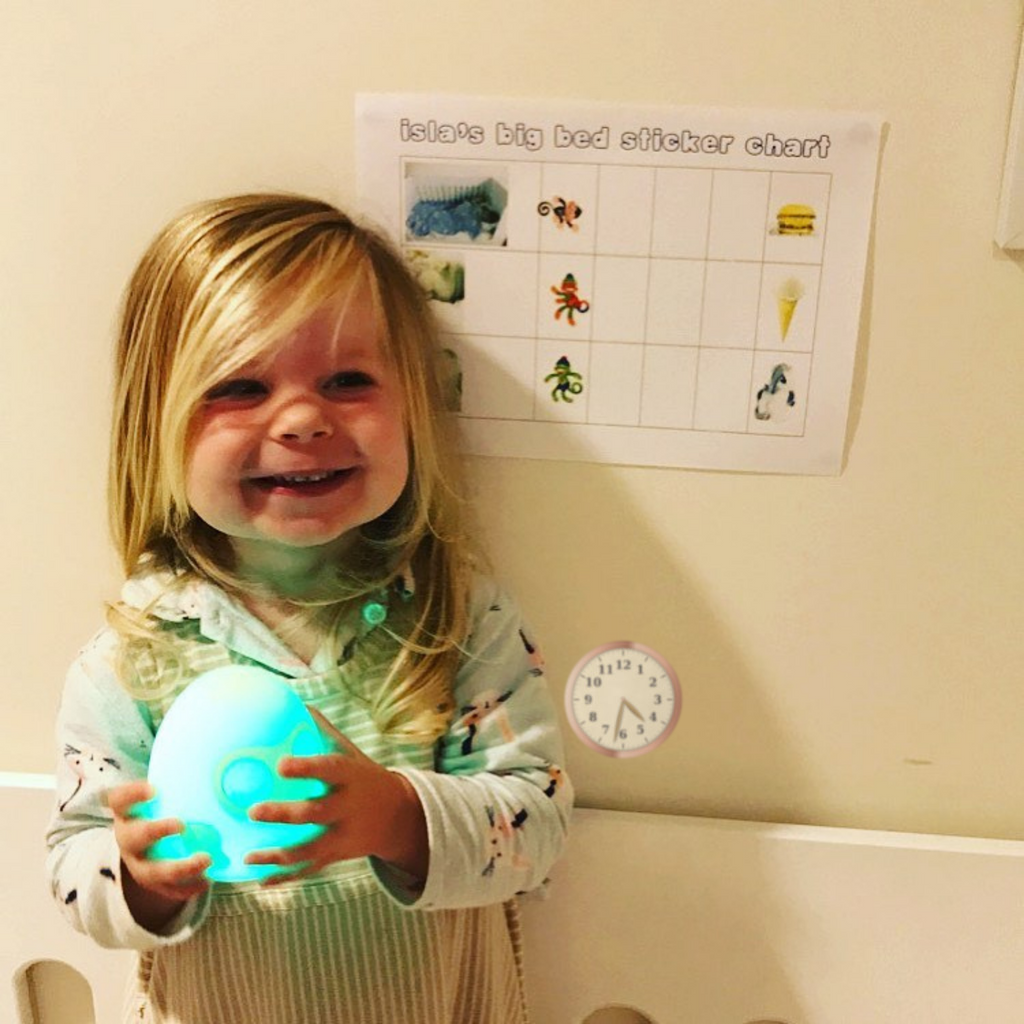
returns 4.32
